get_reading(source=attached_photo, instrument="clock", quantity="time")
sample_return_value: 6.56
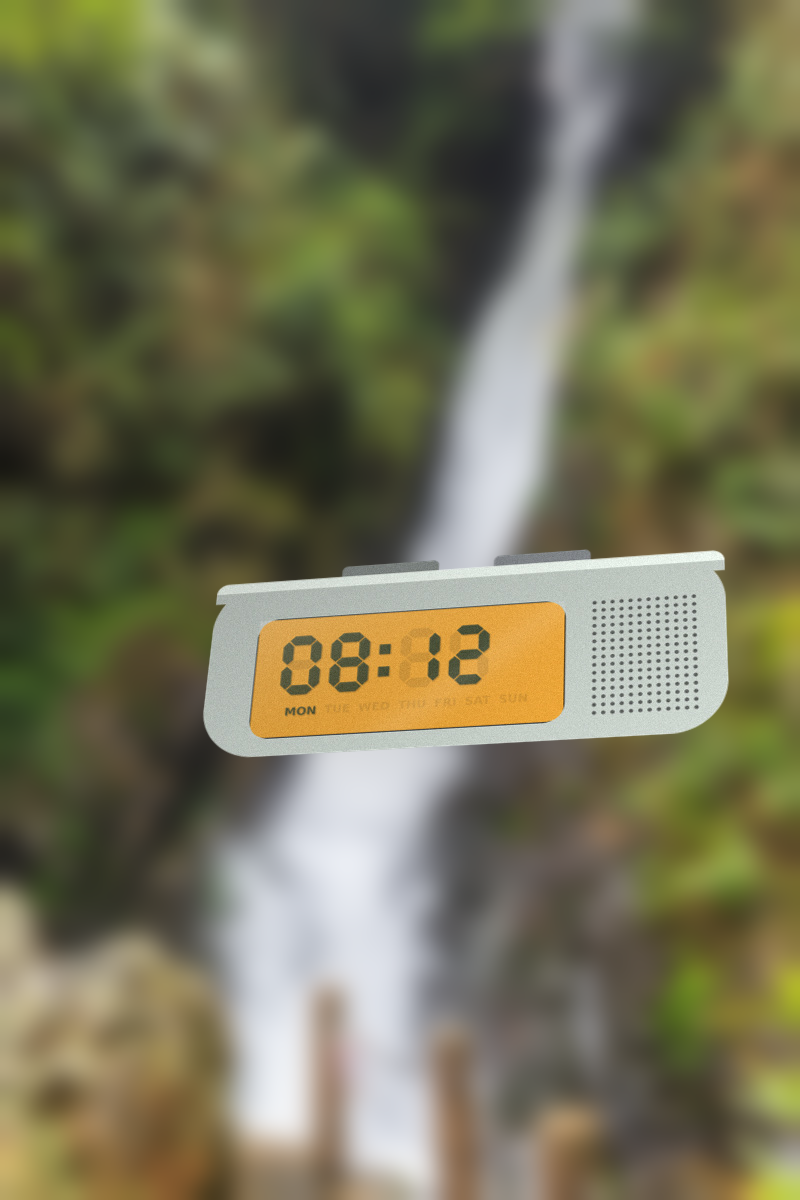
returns 8.12
